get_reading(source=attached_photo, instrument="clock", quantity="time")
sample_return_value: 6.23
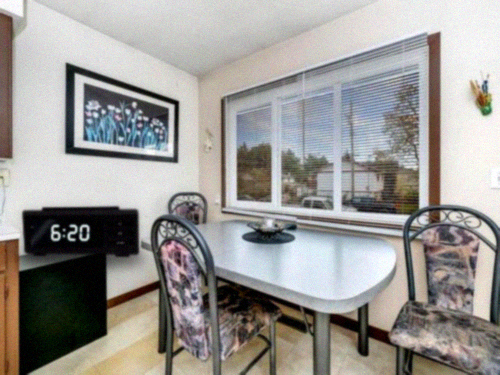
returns 6.20
